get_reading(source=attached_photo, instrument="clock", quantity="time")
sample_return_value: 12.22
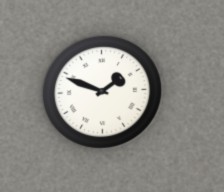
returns 1.49
